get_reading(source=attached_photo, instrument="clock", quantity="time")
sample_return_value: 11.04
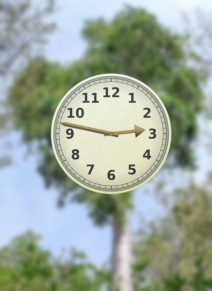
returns 2.47
